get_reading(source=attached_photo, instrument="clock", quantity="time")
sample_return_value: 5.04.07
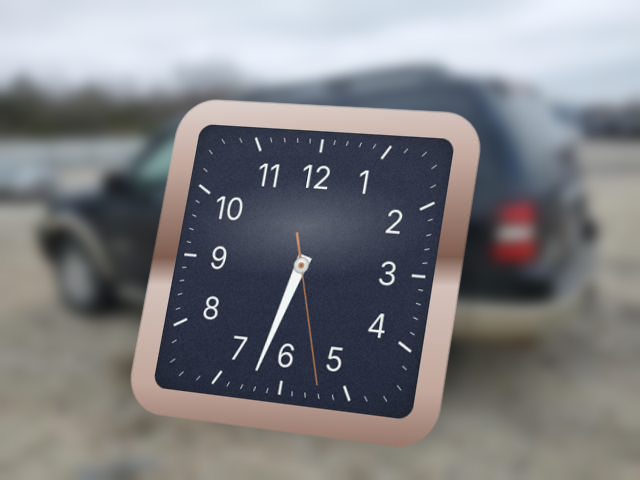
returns 6.32.27
